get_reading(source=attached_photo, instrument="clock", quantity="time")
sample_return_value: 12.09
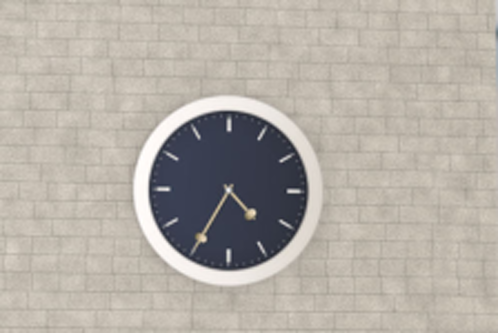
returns 4.35
